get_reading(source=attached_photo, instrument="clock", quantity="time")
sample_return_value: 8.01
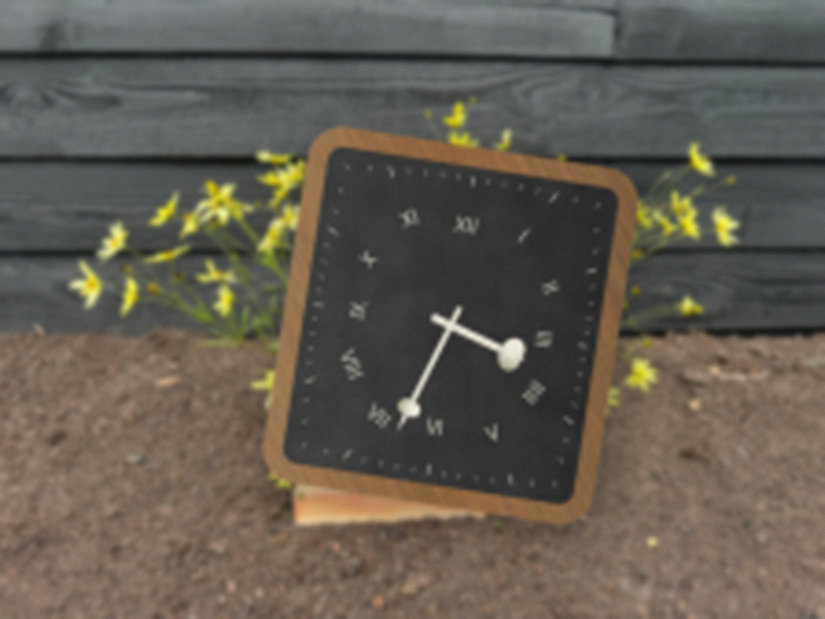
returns 3.33
